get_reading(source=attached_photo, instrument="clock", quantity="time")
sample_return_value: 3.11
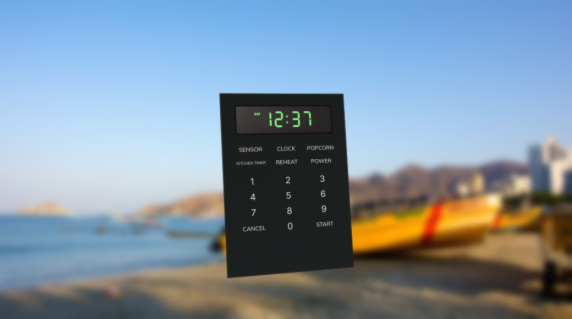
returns 12.37
